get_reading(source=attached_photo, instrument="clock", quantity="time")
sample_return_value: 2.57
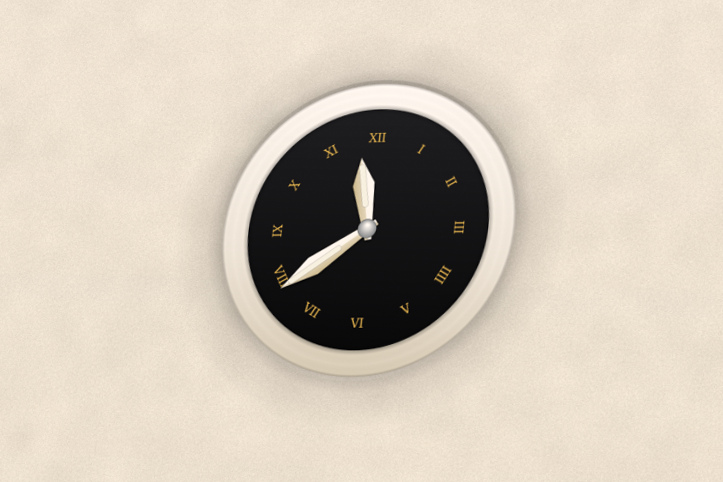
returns 11.39
